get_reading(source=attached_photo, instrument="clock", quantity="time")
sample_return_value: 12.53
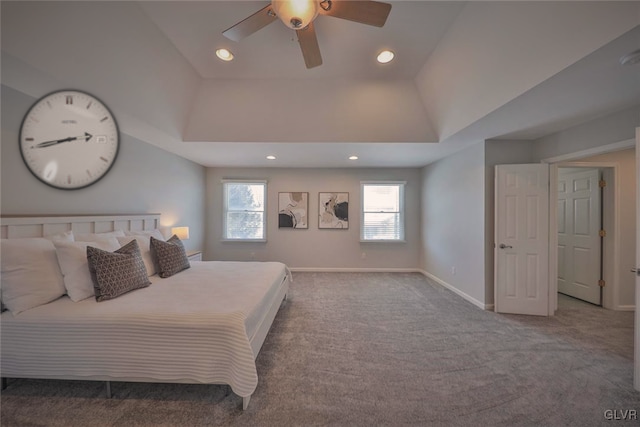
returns 2.43
